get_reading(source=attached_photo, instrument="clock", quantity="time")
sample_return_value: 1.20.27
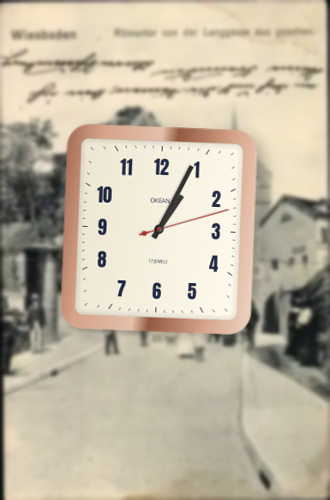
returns 1.04.12
